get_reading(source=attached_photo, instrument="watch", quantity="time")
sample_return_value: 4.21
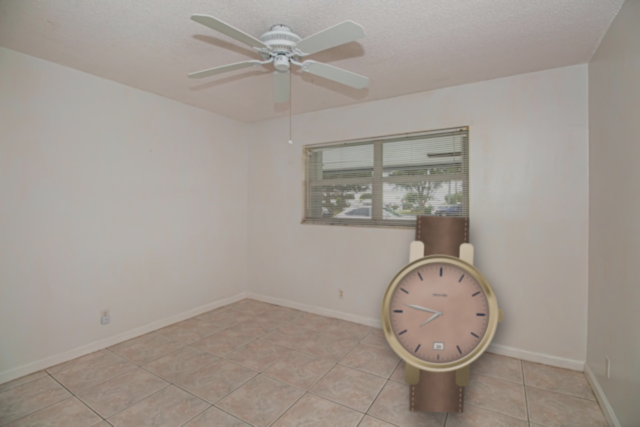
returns 7.47
